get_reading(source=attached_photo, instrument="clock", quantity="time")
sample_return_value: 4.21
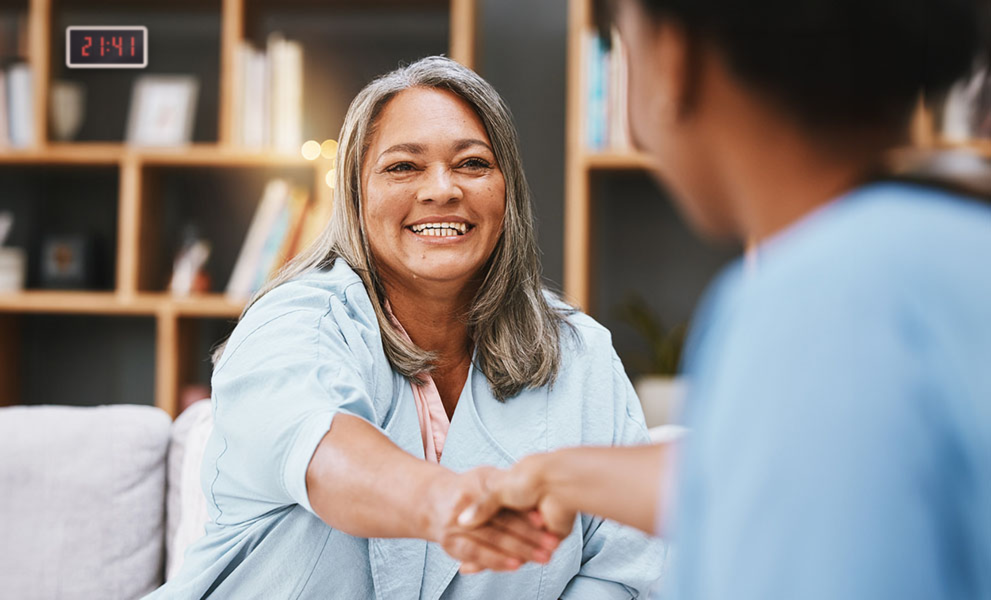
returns 21.41
